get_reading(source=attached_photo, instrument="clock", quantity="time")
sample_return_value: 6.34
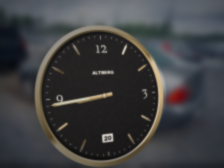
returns 8.44
